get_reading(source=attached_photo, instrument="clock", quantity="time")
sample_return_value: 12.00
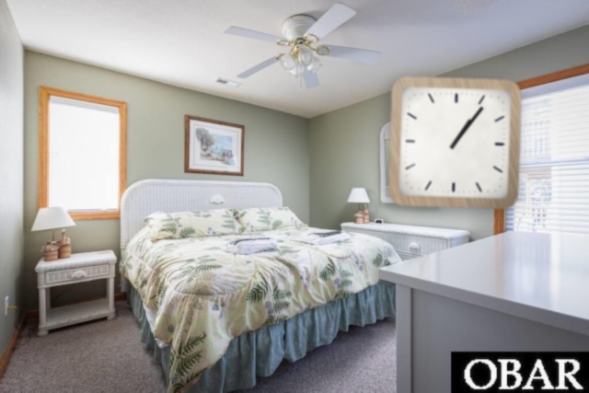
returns 1.06
